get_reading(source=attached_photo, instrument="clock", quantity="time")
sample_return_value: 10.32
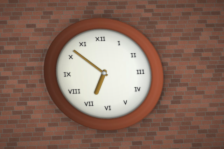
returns 6.52
